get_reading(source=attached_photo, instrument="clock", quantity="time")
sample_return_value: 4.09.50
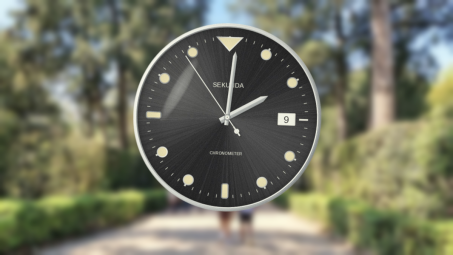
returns 2.00.54
